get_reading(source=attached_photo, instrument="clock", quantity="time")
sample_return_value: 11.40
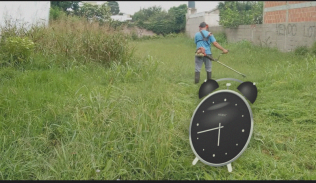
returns 5.42
